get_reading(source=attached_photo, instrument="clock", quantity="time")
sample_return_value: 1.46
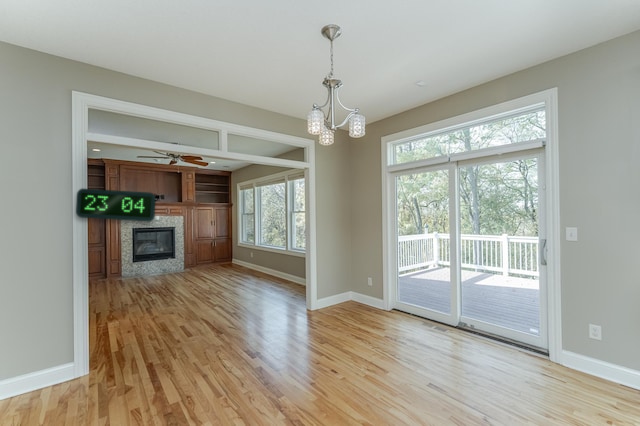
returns 23.04
